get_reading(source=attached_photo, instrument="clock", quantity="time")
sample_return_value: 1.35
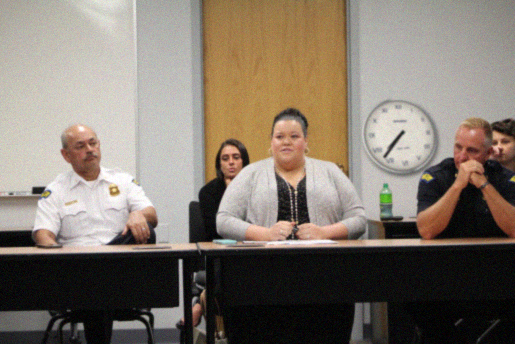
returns 7.37
